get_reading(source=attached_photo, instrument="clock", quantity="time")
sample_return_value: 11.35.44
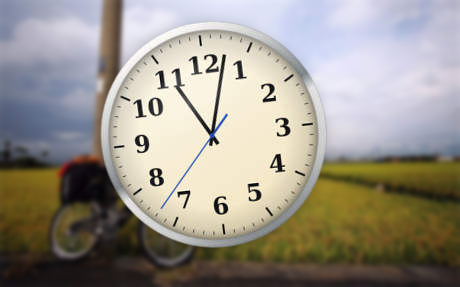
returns 11.02.37
